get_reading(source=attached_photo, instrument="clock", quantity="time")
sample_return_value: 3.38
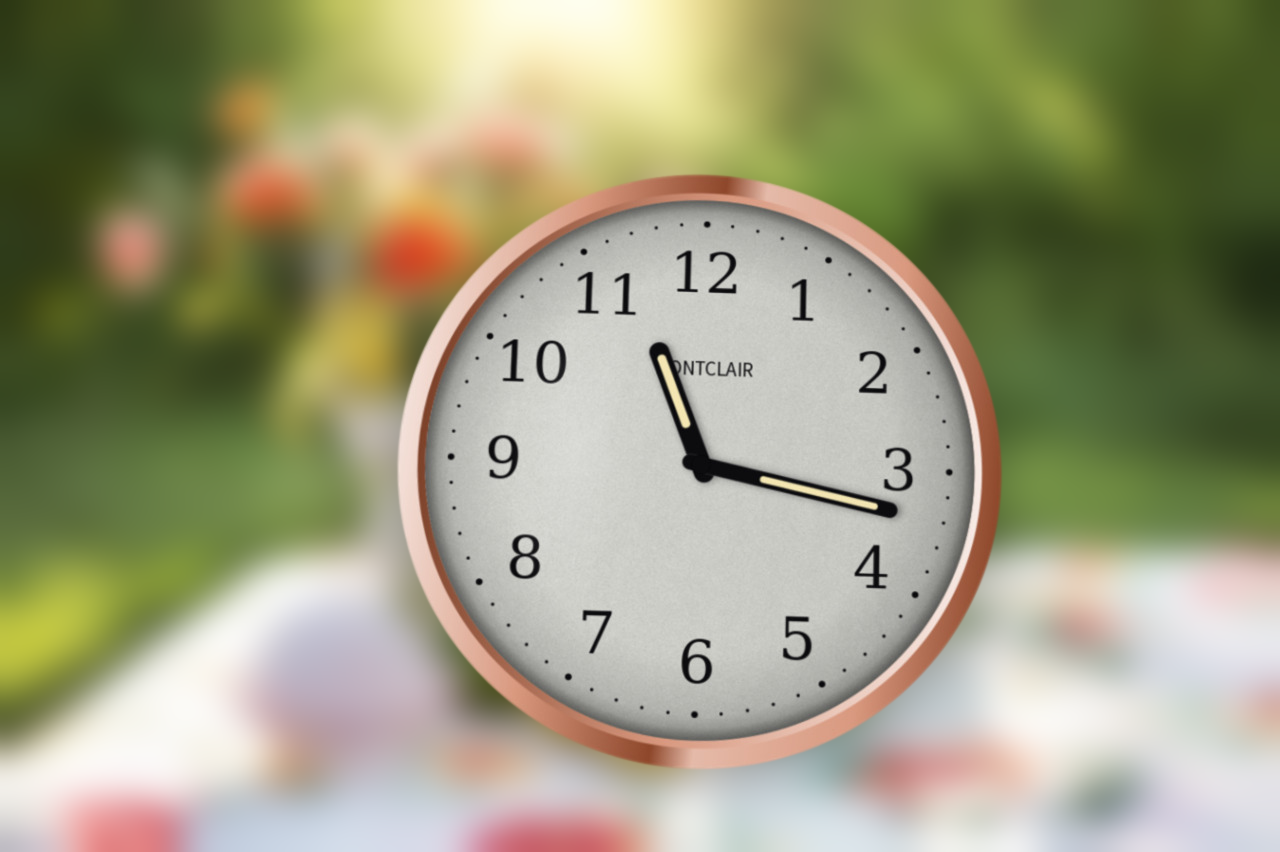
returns 11.17
